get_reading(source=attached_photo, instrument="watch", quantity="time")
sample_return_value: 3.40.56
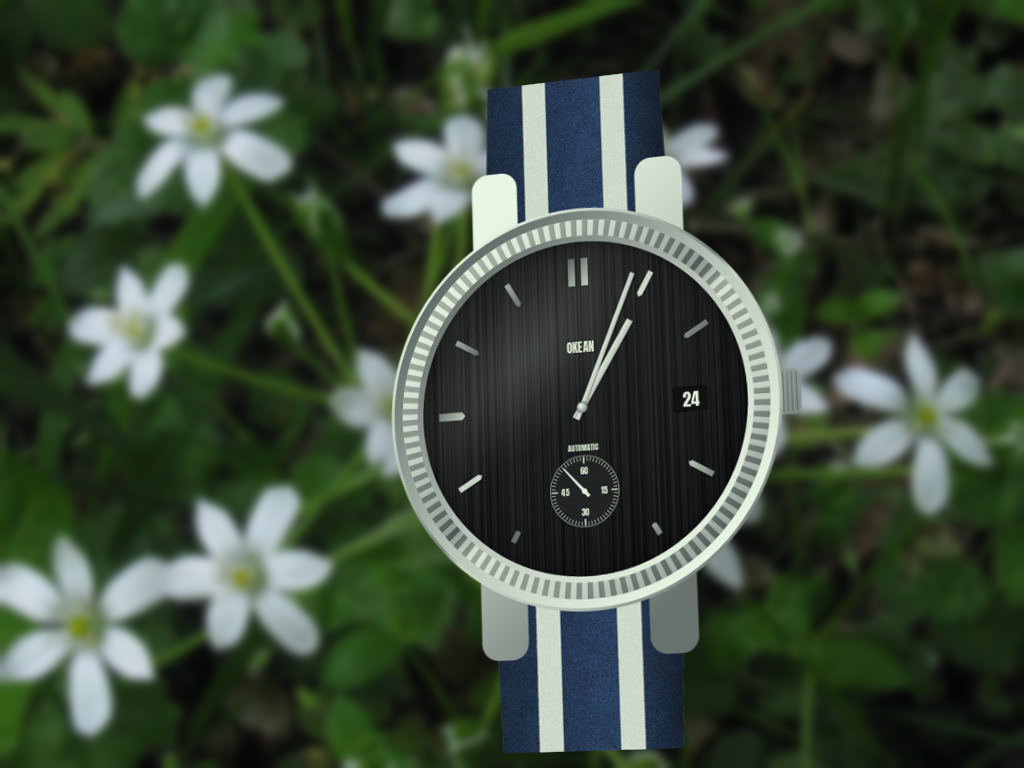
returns 1.03.53
